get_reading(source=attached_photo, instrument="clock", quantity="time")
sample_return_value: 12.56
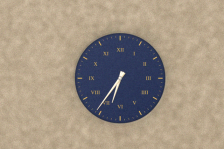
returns 6.36
